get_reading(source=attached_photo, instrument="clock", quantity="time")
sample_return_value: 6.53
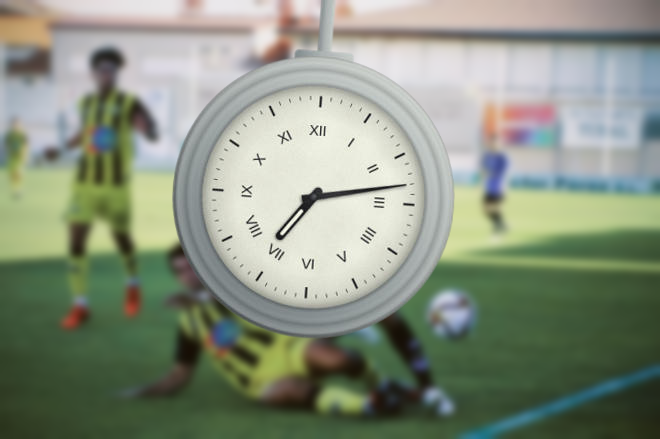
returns 7.13
